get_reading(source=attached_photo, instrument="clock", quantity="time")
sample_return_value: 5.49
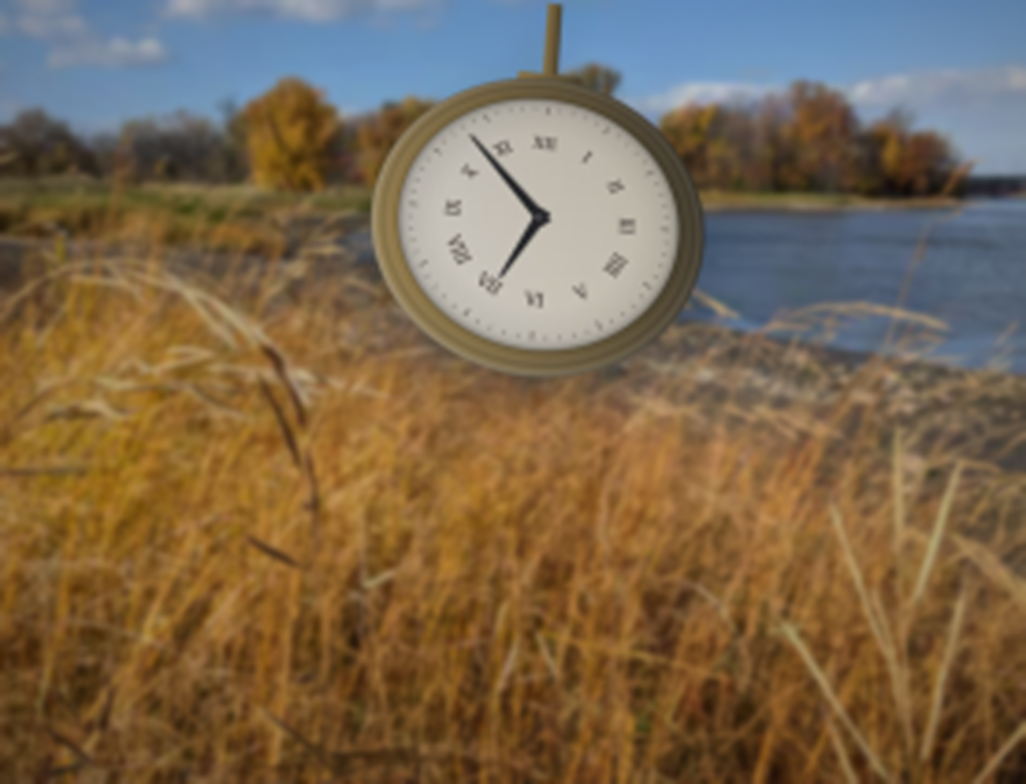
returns 6.53
